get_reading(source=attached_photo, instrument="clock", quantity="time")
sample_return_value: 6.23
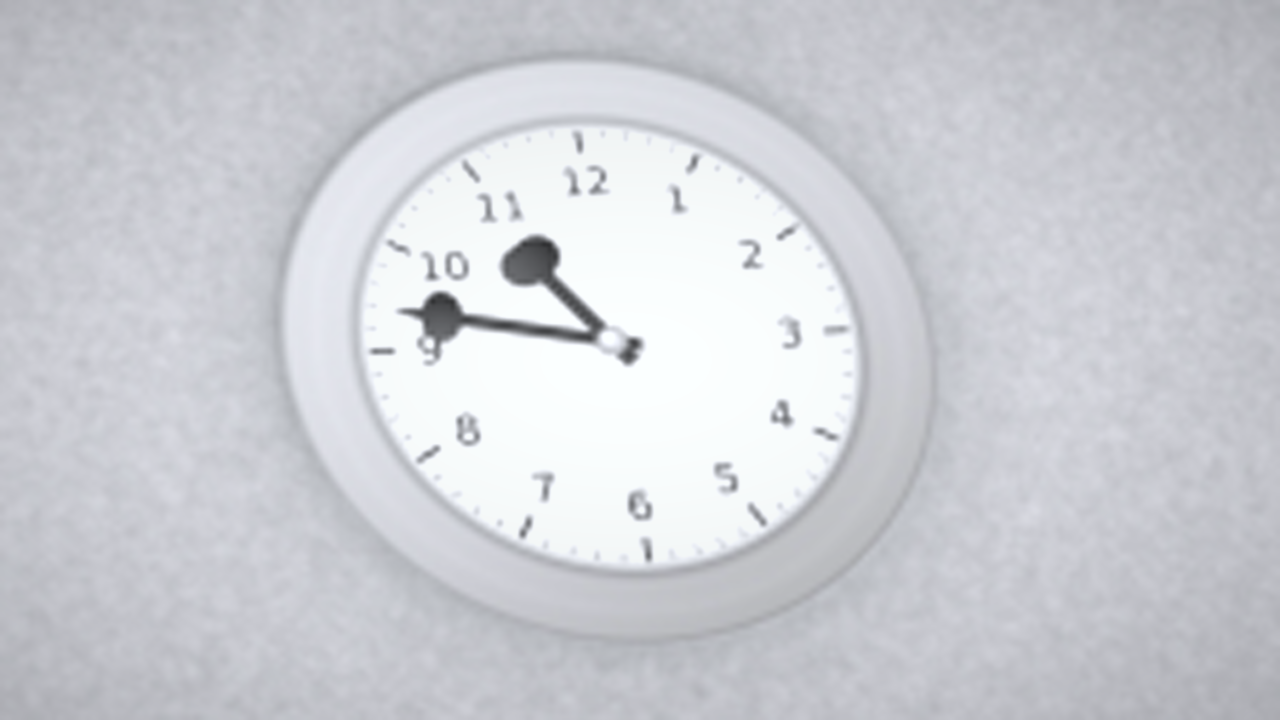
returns 10.47
